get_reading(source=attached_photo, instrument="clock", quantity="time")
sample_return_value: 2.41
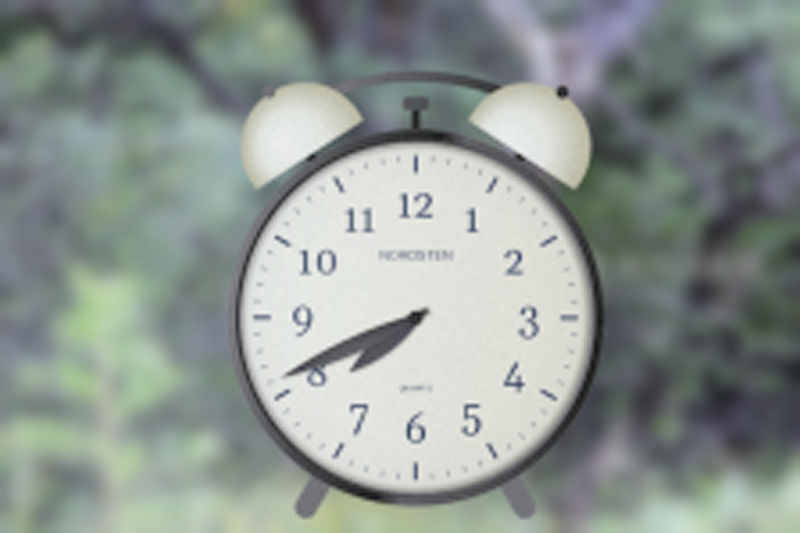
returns 7.41
